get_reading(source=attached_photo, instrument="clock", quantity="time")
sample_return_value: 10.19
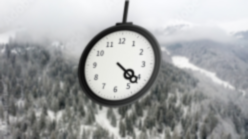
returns 4.22
